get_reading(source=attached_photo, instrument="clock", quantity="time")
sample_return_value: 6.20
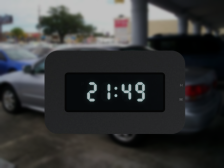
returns 21.49
